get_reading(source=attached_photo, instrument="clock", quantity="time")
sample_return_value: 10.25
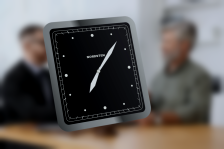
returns 7.07
